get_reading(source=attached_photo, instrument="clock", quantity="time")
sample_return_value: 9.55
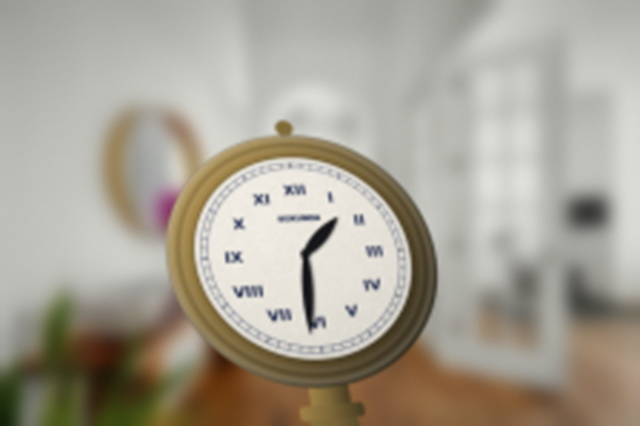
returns 1.31
